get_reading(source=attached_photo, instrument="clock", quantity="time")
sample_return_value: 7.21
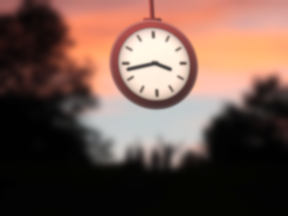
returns 3.43
